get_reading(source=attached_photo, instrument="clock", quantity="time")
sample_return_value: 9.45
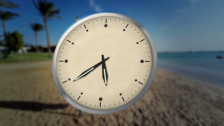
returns 5.39
